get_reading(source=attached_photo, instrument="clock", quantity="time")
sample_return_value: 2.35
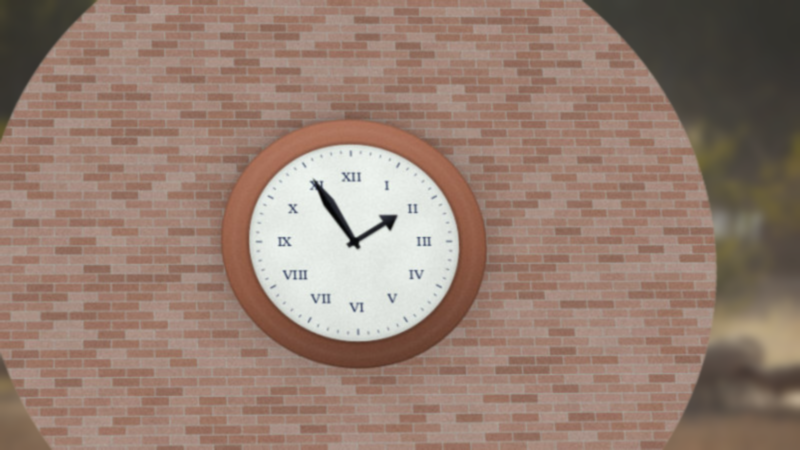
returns 1.55
